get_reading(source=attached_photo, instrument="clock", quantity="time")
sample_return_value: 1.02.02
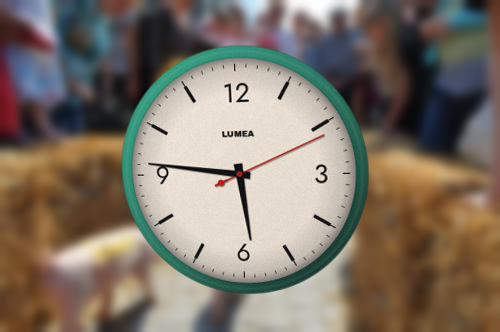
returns 5.46.11
